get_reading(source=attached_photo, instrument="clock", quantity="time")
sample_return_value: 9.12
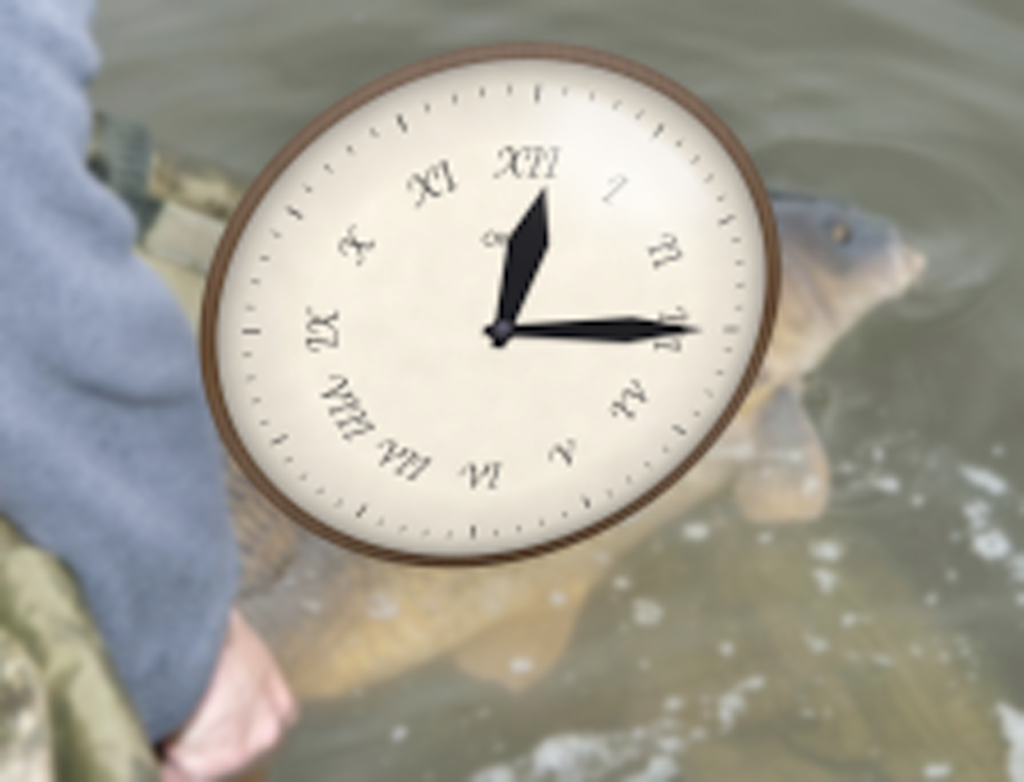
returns 12.15
